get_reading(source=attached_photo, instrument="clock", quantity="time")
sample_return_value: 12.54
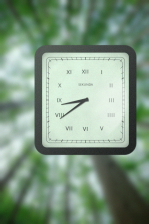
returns 8.39
